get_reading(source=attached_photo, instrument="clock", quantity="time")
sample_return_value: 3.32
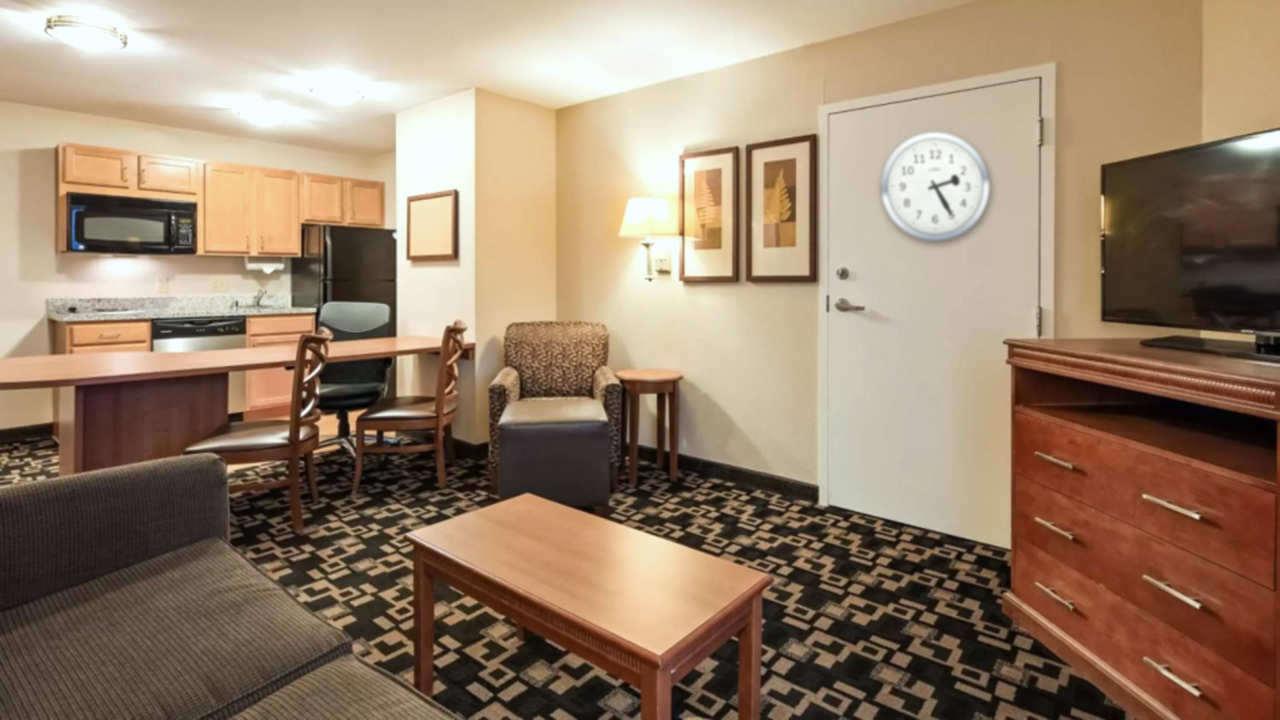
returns 2.25
